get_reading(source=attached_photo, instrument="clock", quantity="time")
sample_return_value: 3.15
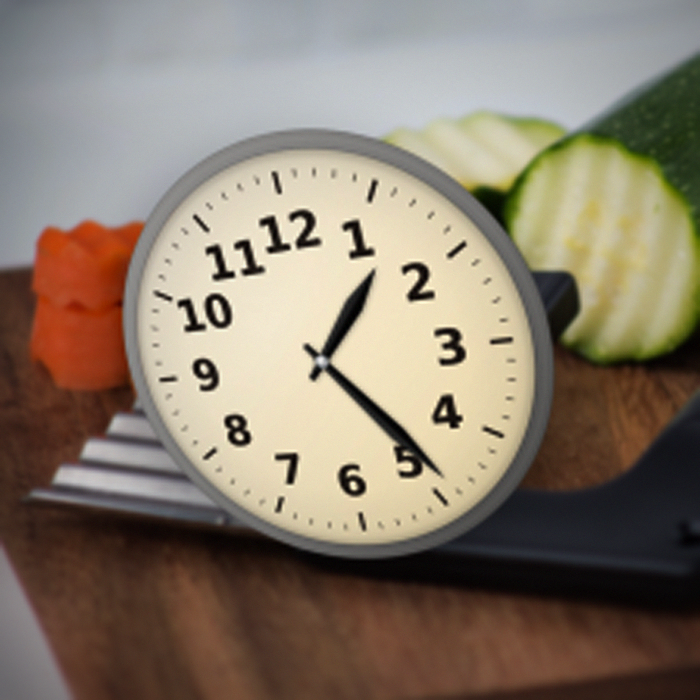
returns 1.24
